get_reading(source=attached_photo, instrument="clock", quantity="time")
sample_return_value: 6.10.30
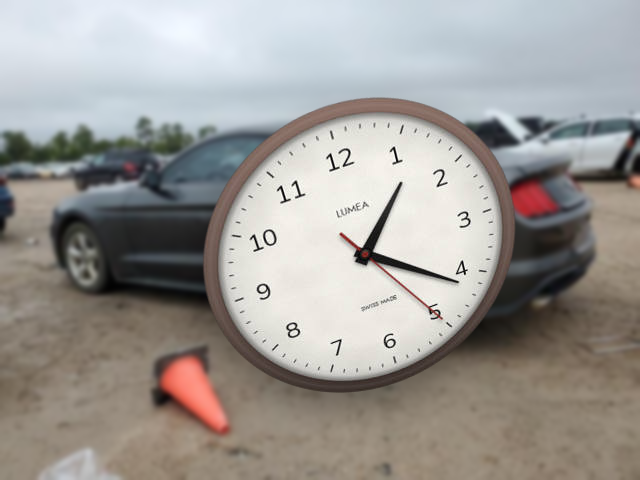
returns 1.21.25
